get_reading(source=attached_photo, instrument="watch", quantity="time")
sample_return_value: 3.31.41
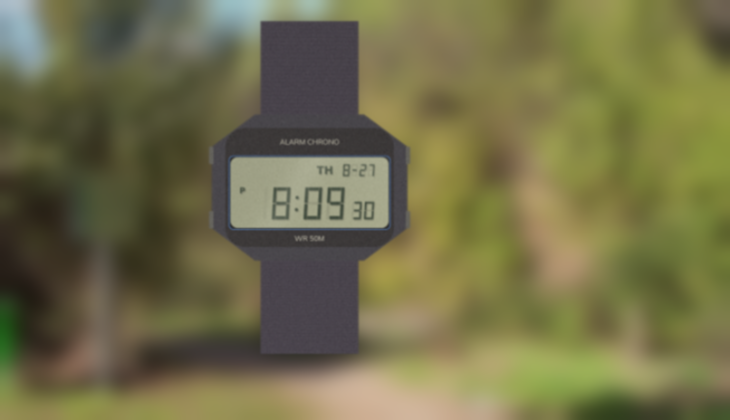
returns 8.09.30
